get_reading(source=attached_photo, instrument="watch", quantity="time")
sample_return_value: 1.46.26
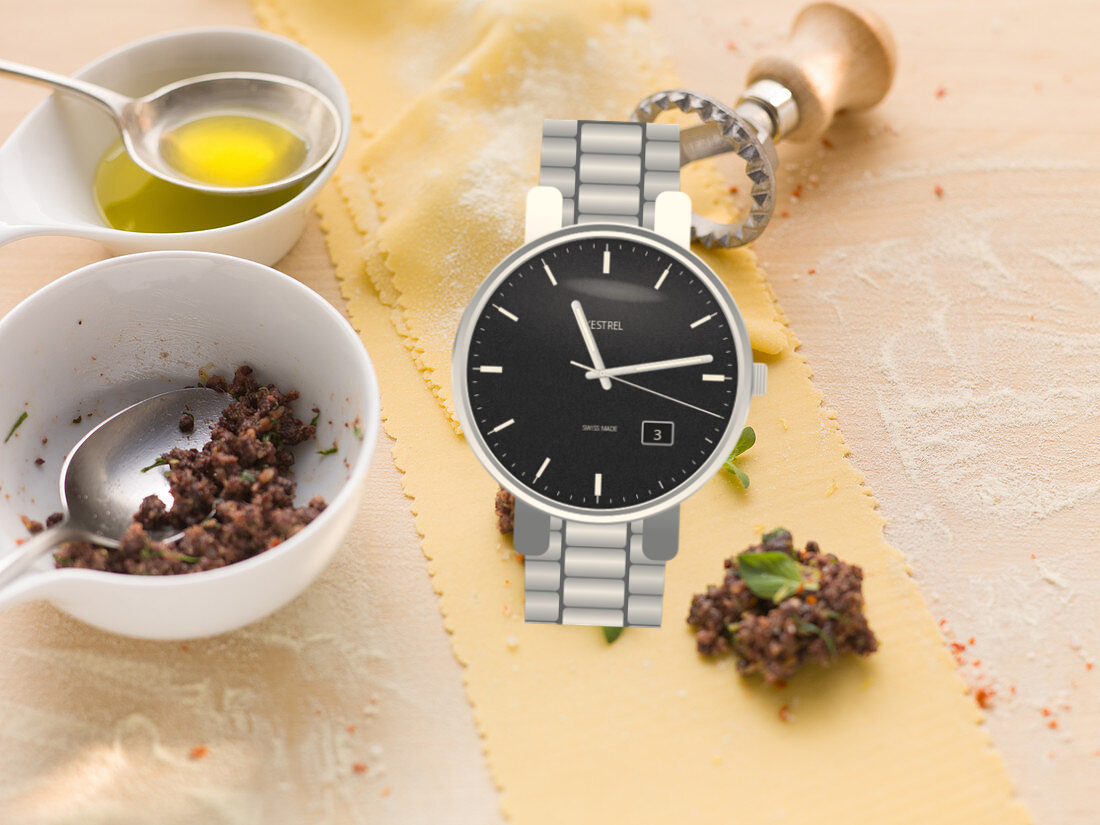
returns 11.13.18
